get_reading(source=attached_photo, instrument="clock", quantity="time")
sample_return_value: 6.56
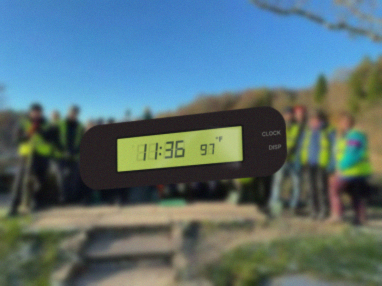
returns 11.36
